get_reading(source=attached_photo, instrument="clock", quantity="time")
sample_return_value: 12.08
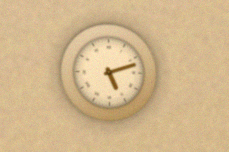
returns 5.12
